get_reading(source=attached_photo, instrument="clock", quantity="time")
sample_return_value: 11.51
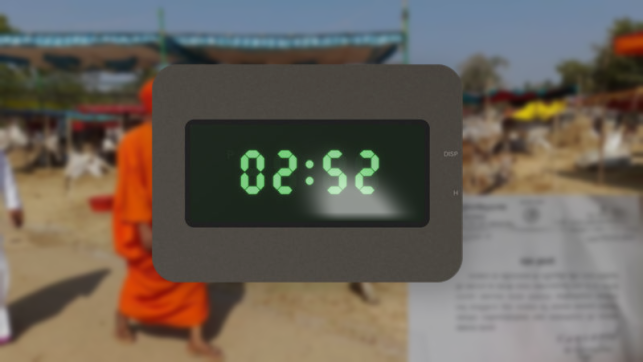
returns 2.52
